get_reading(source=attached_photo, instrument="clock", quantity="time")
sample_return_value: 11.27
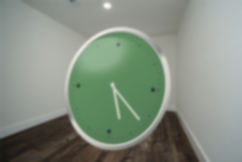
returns 5.22
